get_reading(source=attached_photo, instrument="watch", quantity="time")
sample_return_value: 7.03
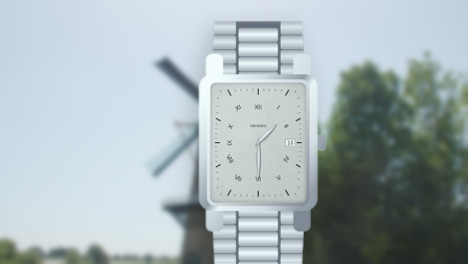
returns 1.30
